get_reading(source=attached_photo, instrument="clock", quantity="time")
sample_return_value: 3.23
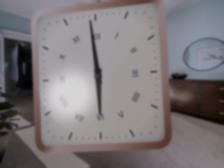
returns 5.59
